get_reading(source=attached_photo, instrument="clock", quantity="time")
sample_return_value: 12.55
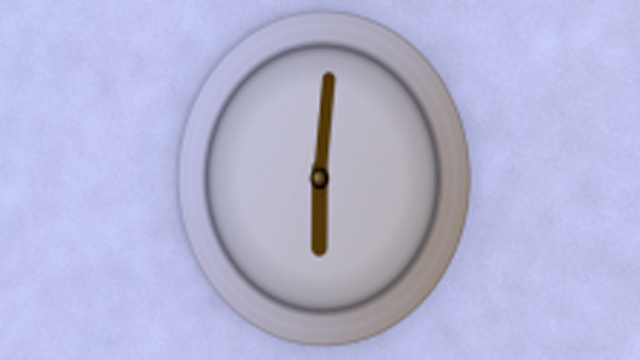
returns 6.01
